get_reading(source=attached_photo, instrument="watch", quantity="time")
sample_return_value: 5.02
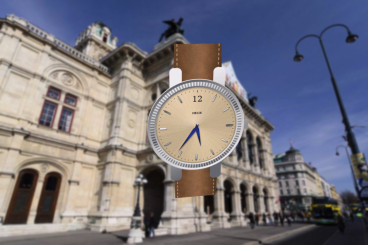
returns 5.36
